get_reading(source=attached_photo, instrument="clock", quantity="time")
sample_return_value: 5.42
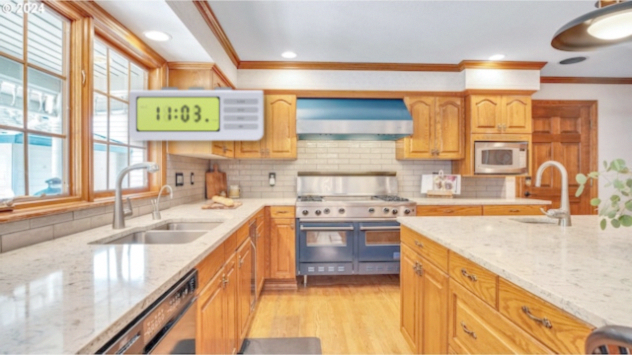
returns 11.03
